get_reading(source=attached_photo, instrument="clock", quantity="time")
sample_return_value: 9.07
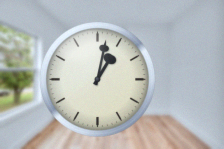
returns 1.02
